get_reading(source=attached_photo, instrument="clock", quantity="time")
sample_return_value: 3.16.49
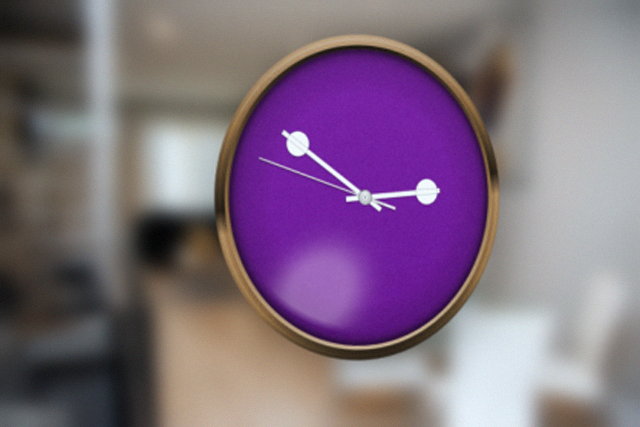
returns 2.50.48
